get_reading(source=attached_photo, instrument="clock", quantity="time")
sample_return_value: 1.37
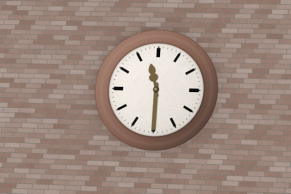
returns 11.30
